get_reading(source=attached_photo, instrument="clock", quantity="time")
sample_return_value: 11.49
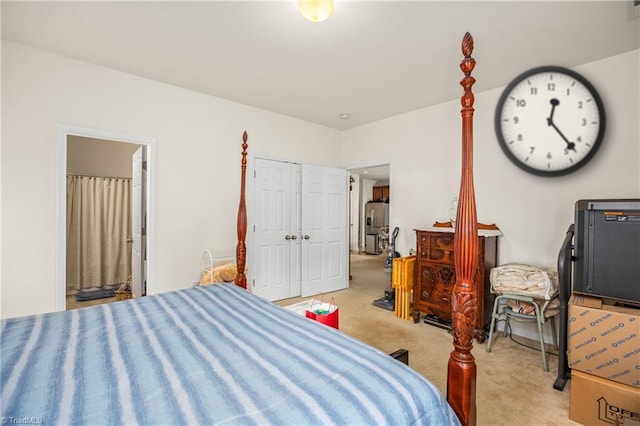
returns 12.23
